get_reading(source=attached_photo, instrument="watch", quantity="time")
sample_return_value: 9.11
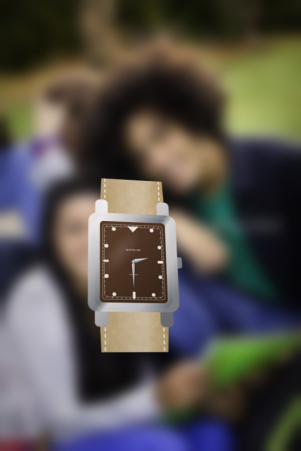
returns 2.30
